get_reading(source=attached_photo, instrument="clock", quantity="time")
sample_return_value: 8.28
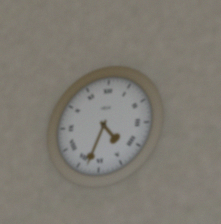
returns 4.33
